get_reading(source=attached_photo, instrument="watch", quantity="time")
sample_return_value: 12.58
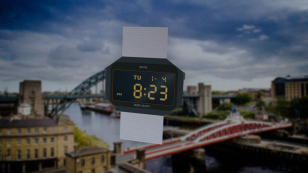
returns 8.23
